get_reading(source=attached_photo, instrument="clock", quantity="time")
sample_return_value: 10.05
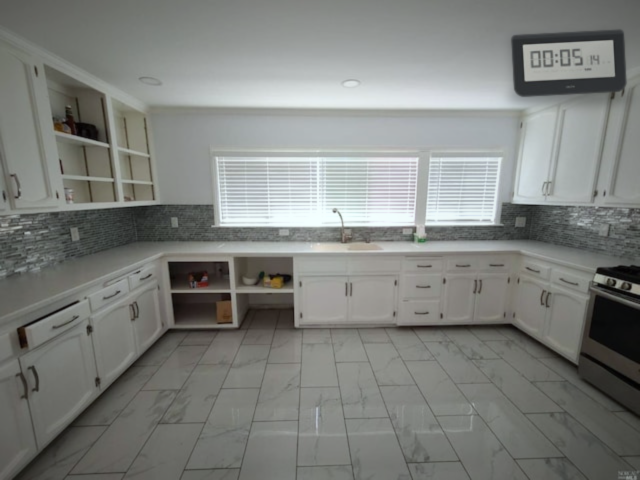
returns 0.05
